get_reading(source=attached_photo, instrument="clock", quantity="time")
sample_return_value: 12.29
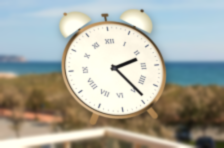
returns 2.24
